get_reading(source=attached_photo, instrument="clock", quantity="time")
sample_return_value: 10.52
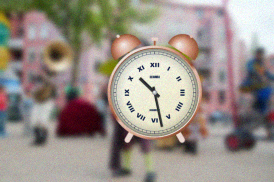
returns 10.28
